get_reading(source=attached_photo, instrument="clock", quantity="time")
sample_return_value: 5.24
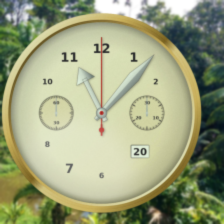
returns 11.07
